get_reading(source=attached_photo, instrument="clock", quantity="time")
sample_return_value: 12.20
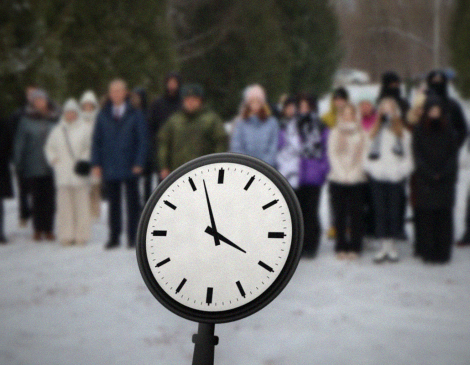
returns 3.57
